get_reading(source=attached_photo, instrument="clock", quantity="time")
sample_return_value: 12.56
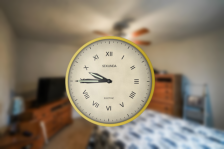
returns 9.45
